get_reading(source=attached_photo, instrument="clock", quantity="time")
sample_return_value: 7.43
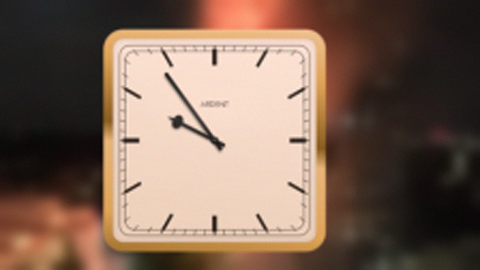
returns 9.54
